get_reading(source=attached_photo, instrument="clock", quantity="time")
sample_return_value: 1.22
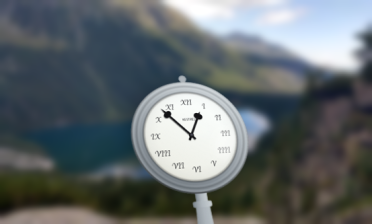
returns 12.53
